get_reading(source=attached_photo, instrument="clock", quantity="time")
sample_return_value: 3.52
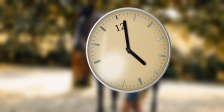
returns 5.02
